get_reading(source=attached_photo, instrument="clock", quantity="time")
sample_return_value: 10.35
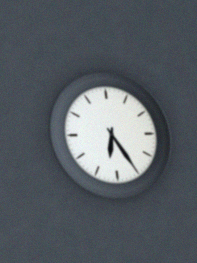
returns 6.25
